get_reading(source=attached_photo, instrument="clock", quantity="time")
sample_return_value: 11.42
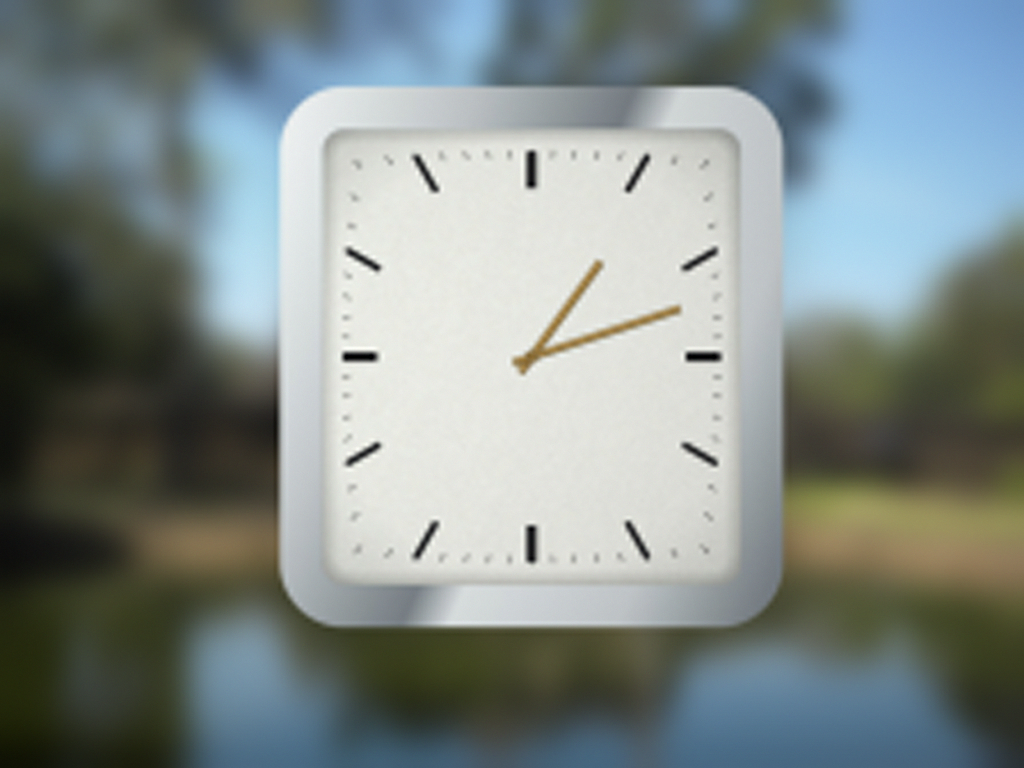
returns 1.12
